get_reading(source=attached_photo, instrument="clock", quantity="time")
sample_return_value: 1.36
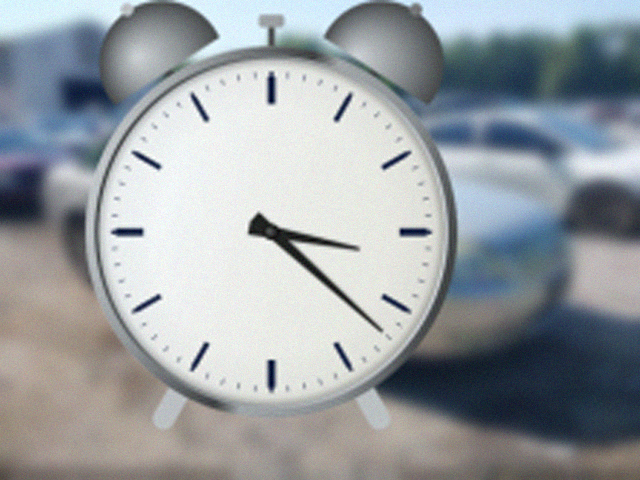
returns 3.22
